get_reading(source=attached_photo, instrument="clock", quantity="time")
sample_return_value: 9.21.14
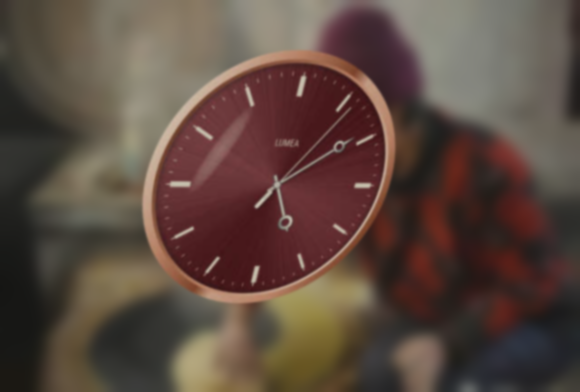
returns 5.09.06
